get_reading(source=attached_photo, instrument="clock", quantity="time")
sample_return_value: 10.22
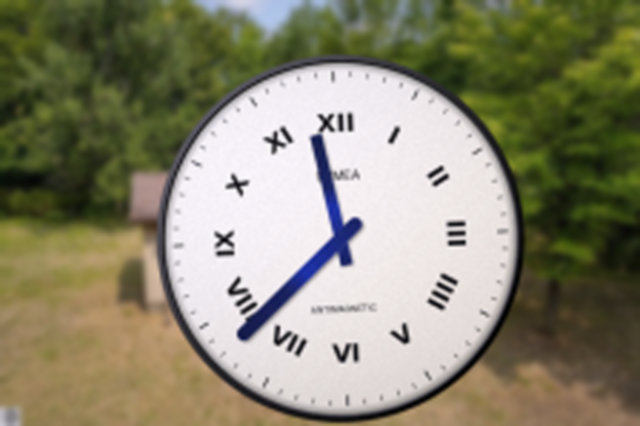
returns 11.38
